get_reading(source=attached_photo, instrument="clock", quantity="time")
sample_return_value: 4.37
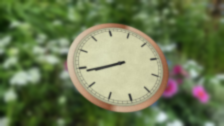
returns 8.44
